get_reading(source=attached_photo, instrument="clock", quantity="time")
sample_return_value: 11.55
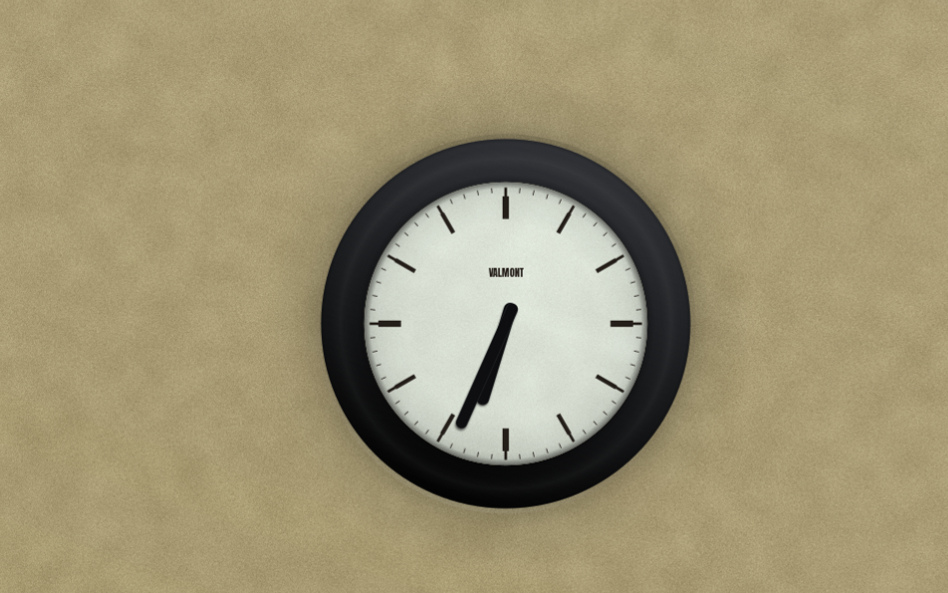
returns 6.34
